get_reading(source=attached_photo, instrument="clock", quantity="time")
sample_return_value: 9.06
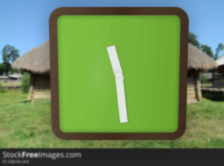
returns 11.29
